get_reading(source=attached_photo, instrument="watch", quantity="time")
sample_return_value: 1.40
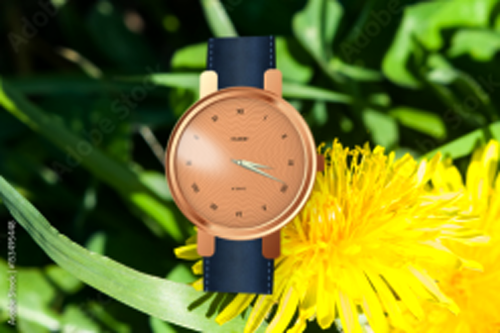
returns 3.19
